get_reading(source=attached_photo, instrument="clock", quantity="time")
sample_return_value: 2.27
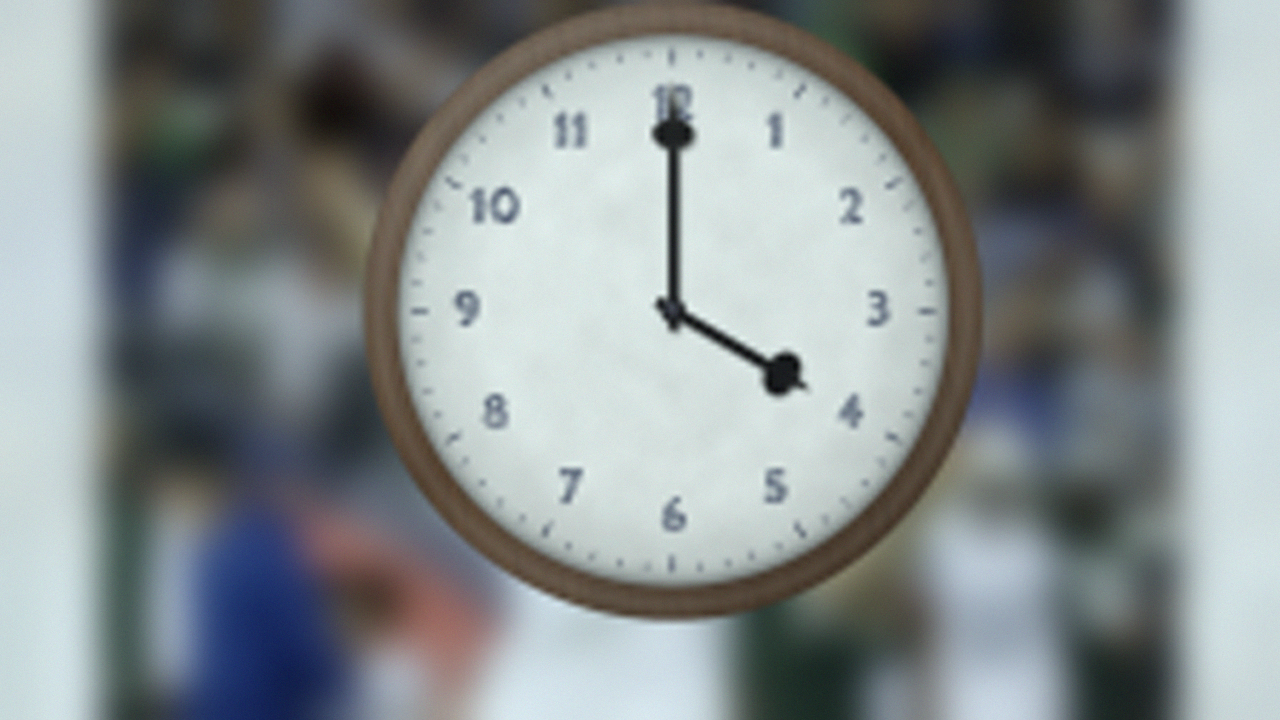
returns 4.00
